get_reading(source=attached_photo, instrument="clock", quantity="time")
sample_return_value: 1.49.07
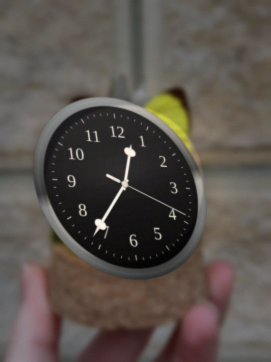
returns 12.36.19
